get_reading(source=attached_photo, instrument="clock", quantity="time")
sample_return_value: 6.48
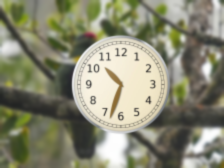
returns 10.33
